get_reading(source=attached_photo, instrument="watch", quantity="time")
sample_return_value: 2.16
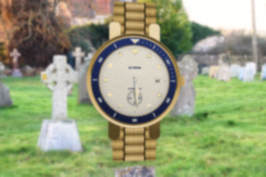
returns 5.29
